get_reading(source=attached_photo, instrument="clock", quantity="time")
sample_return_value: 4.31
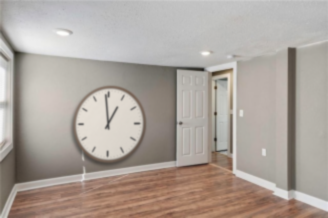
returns 12.59
